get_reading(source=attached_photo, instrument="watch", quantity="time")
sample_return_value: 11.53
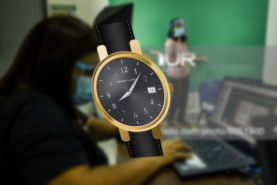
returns 8.07
